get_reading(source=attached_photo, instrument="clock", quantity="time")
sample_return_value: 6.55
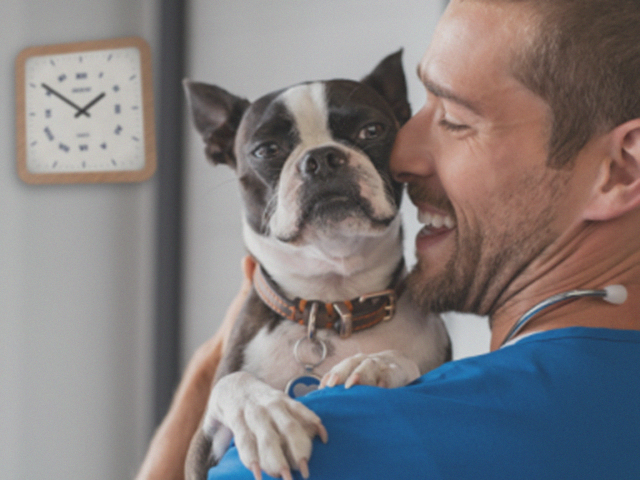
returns 1.51
